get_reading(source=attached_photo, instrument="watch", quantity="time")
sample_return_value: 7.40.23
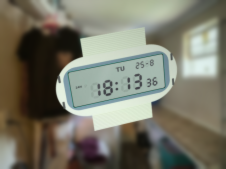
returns 18.13.36
